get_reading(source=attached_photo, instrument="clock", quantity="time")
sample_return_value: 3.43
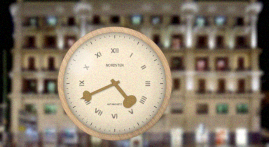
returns 4.41
